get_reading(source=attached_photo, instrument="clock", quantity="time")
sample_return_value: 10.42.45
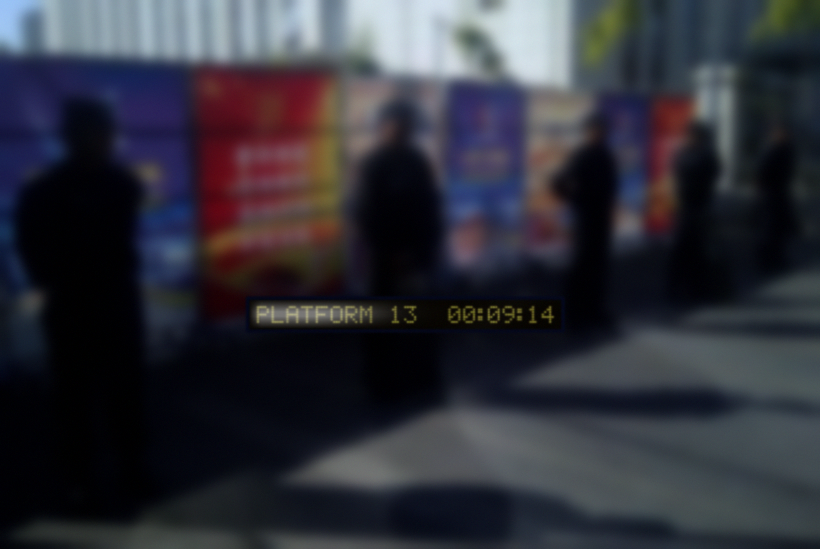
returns 0.09.14
